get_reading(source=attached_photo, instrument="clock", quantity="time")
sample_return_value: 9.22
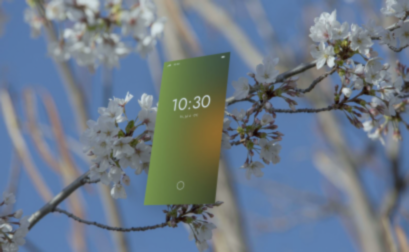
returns 10.30
